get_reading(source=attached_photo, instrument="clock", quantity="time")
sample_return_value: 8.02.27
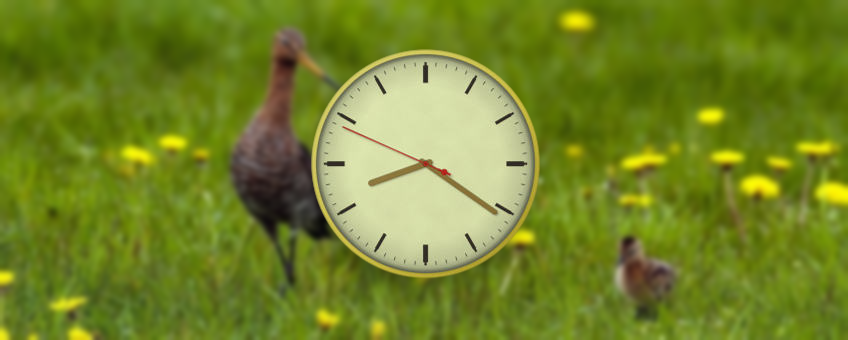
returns 8.20.49
